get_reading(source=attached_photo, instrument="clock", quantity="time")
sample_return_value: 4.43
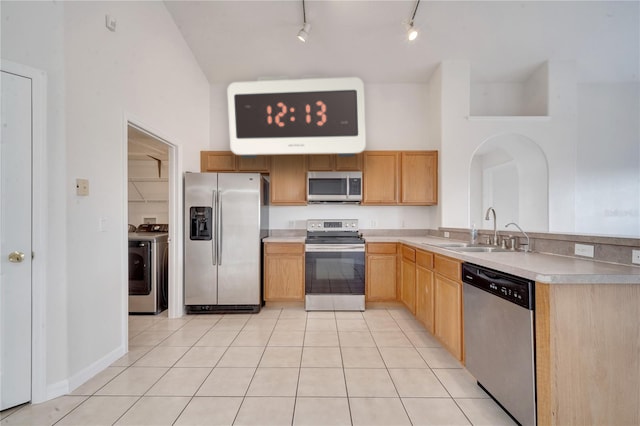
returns 12.13
